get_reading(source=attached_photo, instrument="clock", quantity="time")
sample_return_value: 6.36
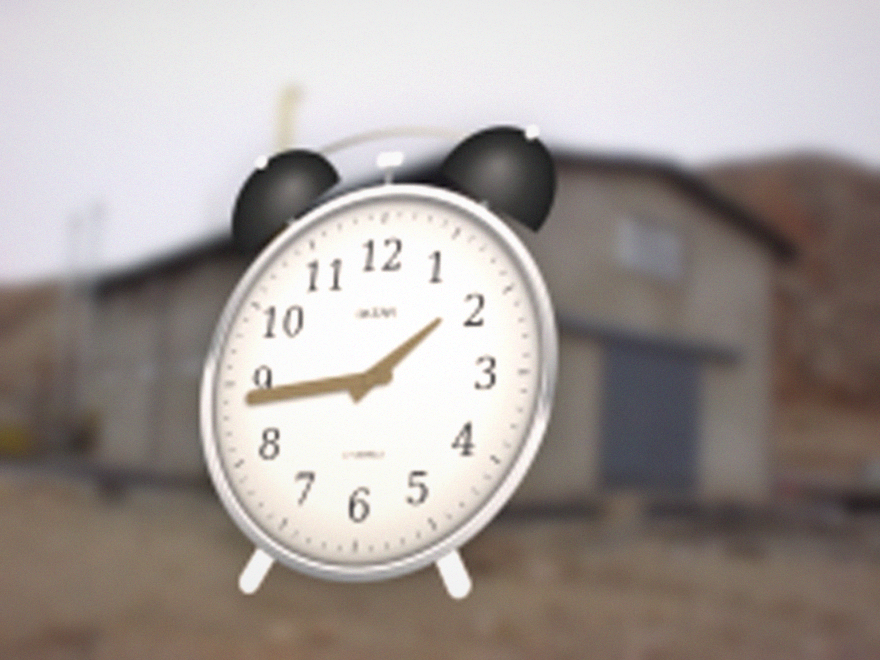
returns 1.44
